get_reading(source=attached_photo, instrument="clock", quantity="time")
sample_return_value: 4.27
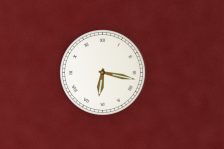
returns 6.17
